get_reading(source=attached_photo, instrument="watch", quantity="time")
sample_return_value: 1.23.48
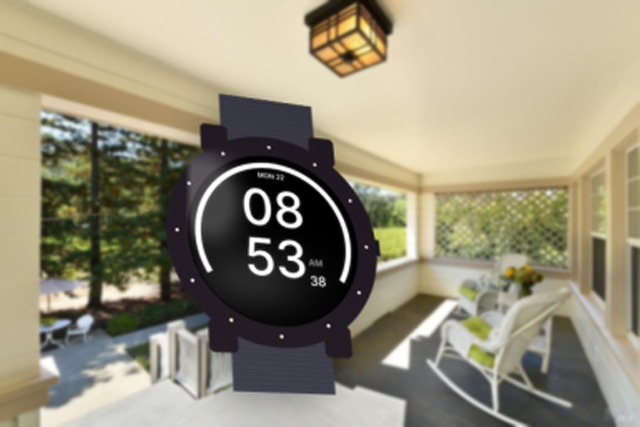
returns 8.53.38
